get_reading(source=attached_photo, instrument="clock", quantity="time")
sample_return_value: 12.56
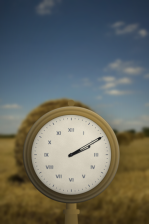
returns 2.10
